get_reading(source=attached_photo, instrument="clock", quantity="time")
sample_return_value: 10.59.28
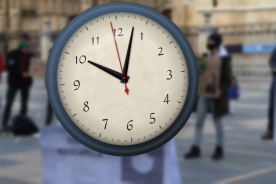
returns 10.02.59
